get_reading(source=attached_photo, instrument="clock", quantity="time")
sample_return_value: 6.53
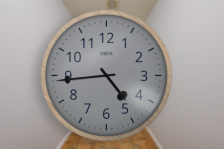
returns 4.44
